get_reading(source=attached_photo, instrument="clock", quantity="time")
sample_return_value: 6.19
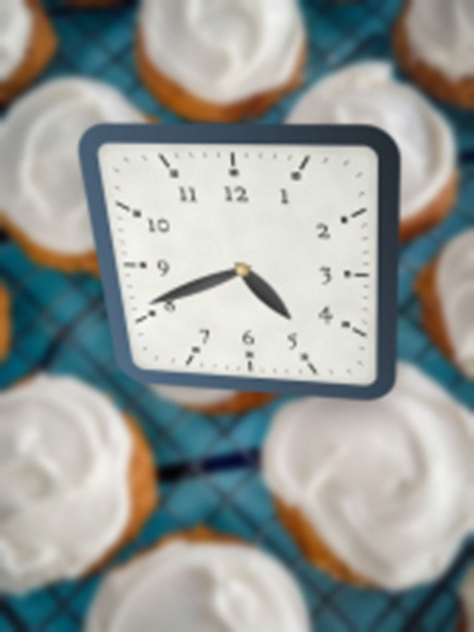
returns 4.41
